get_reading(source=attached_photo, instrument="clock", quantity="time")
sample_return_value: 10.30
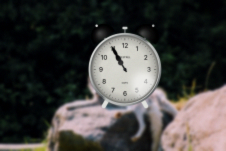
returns 10.55
